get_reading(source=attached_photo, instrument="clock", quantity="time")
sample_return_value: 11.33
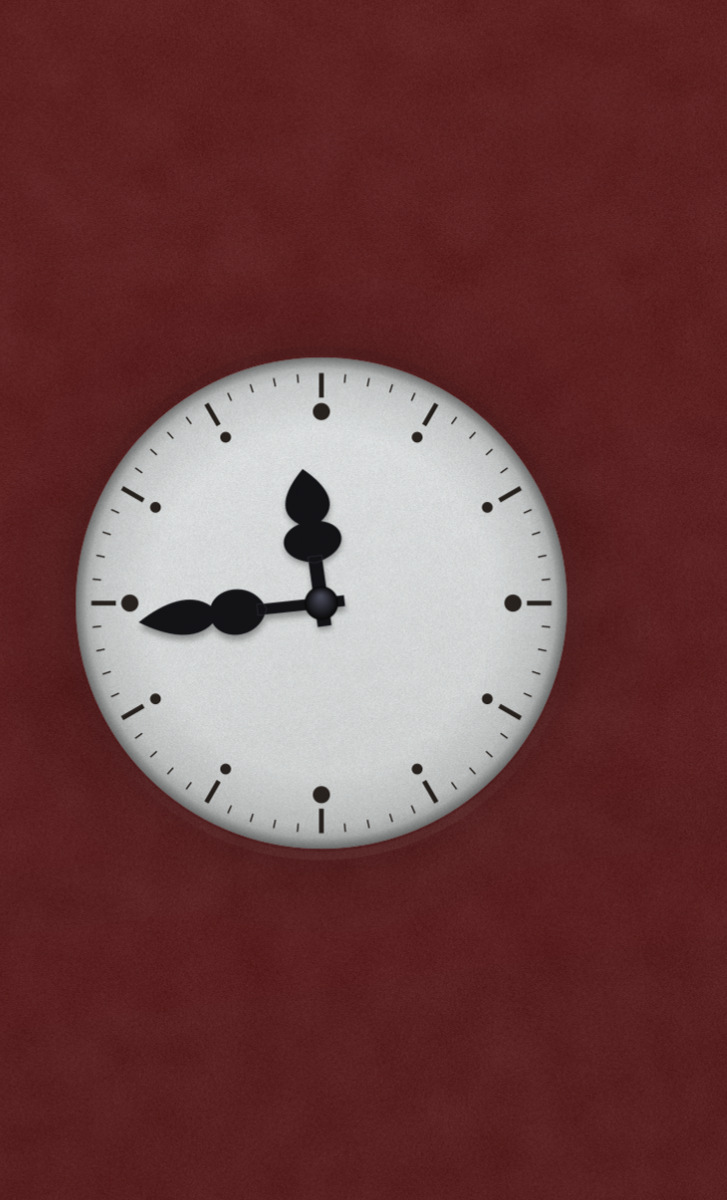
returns 11.44
